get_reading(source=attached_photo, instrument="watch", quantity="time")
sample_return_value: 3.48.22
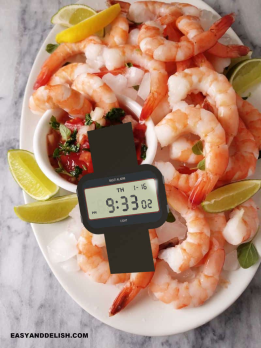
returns 9.33.02
